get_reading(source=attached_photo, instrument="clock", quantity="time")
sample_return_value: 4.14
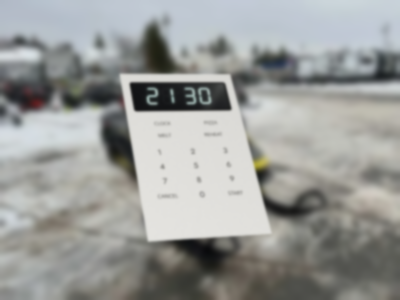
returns 21.30
